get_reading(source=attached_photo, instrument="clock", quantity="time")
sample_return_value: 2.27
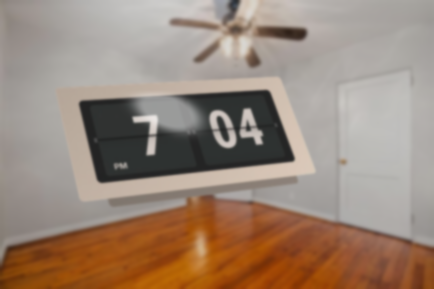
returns 7.04
